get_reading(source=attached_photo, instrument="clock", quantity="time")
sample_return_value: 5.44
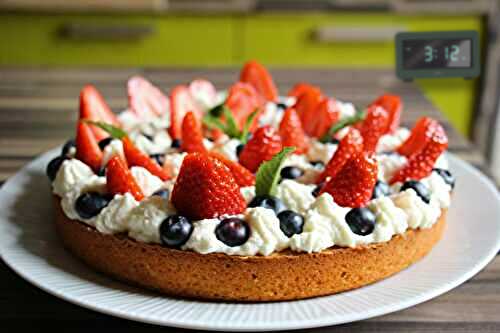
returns 3.12
